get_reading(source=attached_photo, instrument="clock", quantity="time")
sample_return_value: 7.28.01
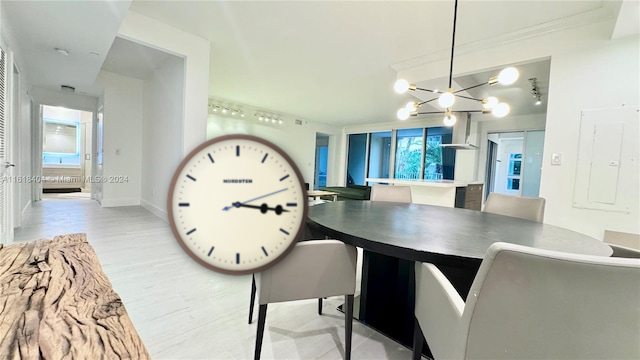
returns 3.16.12
